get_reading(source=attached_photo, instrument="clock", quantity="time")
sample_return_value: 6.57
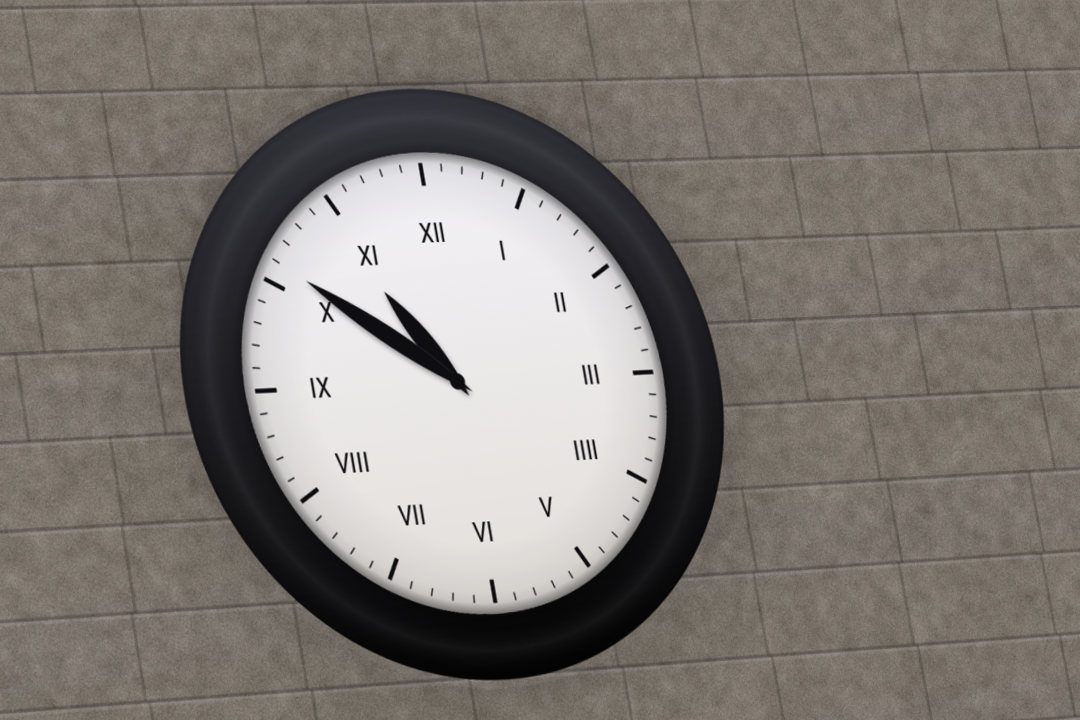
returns 10.51
